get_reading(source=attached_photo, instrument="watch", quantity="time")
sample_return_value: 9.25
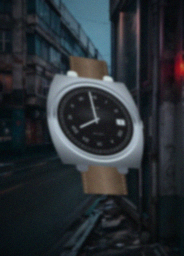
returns 7.59
